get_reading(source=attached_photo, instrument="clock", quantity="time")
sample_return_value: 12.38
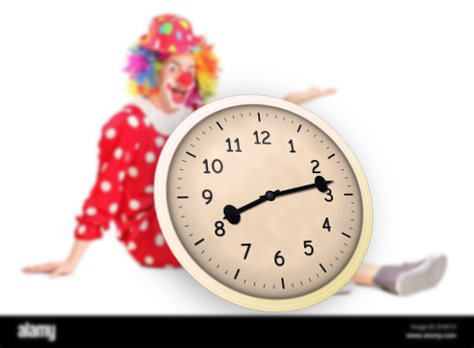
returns 8.13
